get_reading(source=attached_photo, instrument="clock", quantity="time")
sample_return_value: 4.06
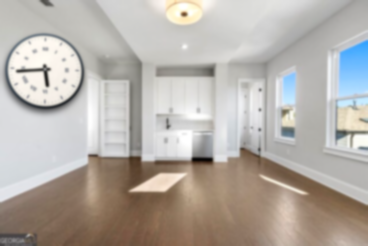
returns 5.44
